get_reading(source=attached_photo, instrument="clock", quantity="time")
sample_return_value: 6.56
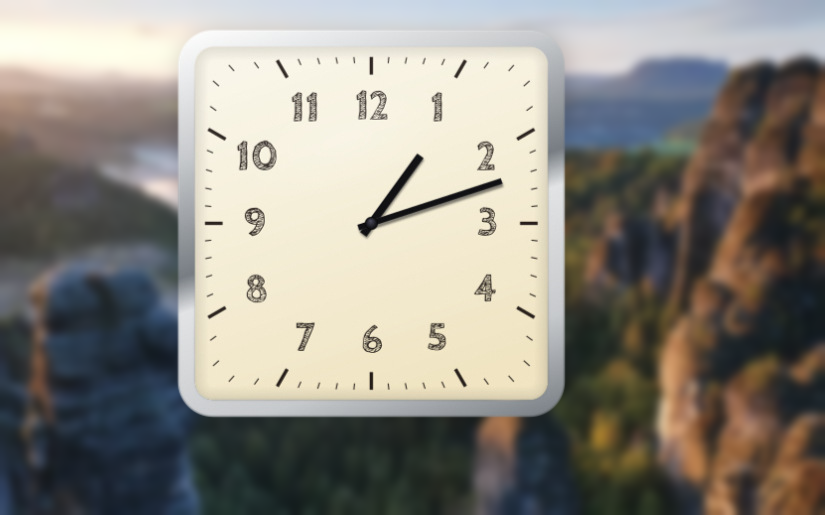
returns 1.12
